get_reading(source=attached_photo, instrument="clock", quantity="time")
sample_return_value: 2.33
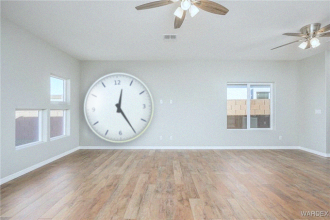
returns 12.25
